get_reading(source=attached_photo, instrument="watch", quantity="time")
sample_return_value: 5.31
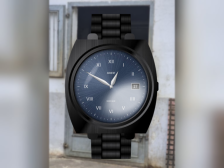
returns 12.50
